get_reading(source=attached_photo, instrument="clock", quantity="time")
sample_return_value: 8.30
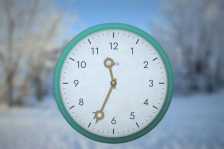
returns 11.34
